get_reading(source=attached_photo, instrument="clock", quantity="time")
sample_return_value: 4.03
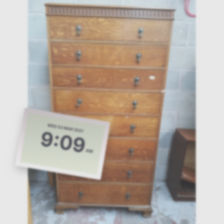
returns 9.09
